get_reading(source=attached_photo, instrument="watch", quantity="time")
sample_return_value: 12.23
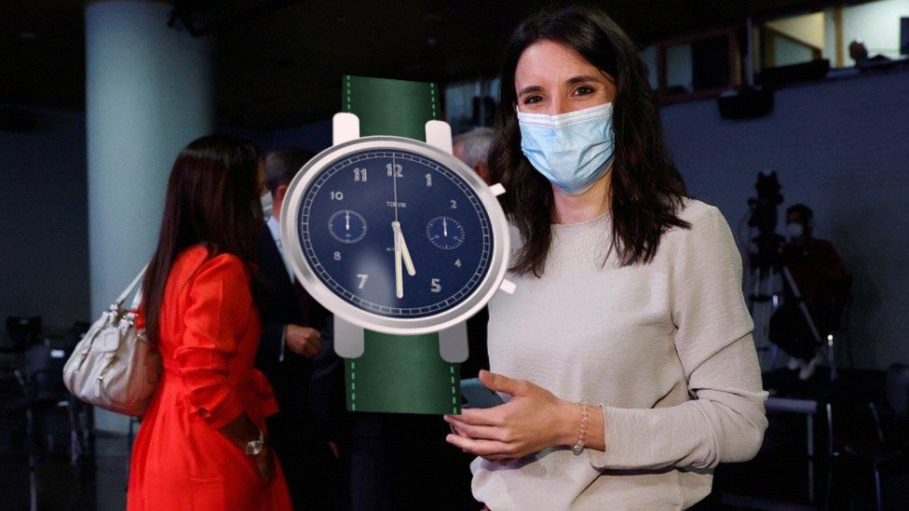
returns 5.30
